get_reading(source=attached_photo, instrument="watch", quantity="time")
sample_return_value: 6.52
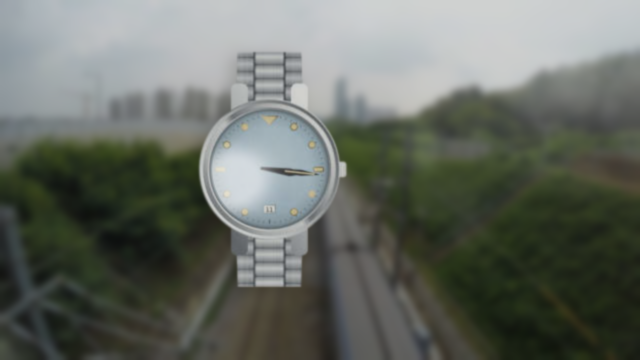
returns 3.16
